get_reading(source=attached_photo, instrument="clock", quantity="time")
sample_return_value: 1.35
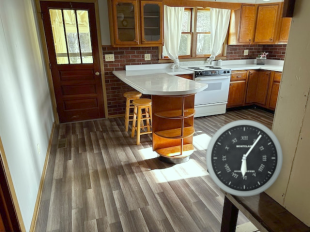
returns 6.06
